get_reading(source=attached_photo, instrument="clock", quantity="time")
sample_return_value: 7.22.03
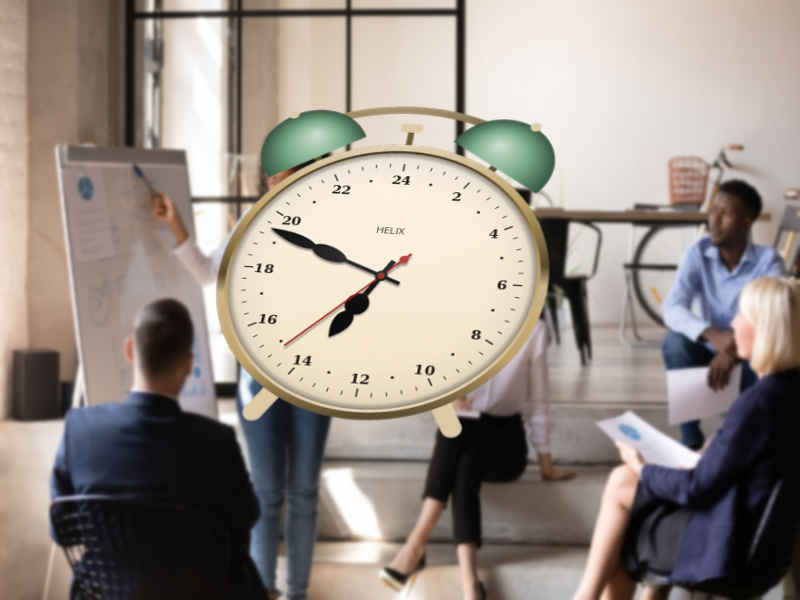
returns 13.48.37
